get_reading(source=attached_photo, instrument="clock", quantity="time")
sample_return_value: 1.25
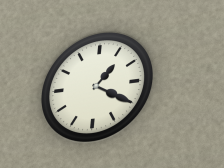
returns 1.20
